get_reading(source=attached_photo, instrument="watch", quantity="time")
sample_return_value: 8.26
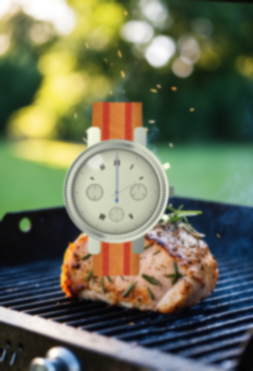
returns 2.00
